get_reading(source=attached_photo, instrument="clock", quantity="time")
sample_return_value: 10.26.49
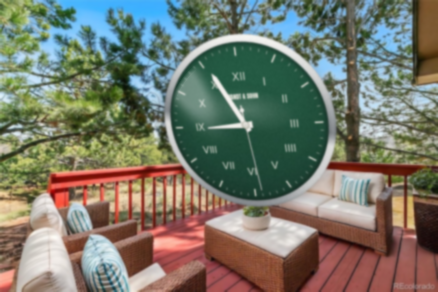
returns 8.55.29
